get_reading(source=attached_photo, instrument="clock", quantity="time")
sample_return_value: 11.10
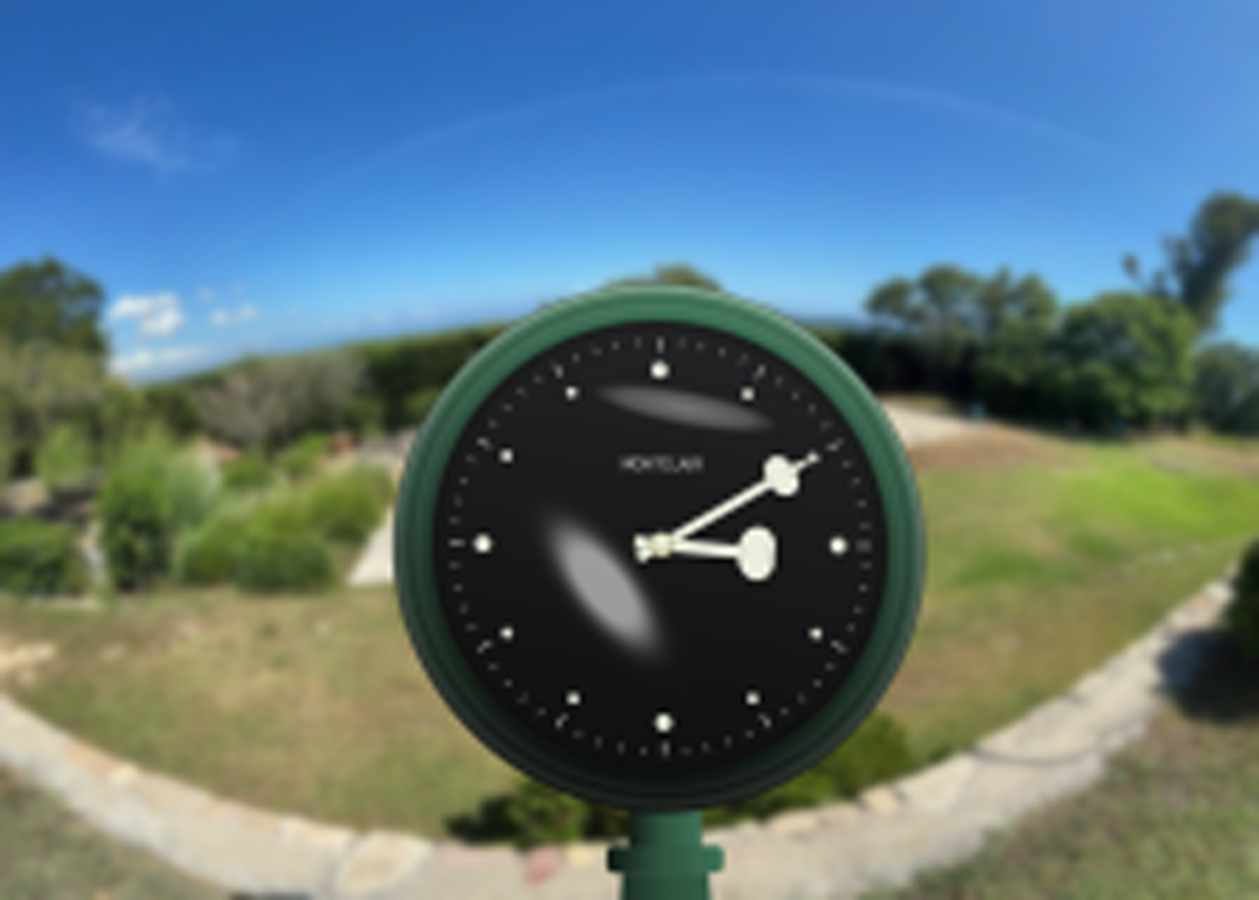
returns 3.10
